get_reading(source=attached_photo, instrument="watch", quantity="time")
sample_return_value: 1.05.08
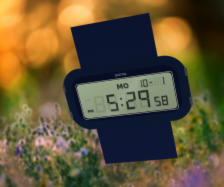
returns 5.29.58
